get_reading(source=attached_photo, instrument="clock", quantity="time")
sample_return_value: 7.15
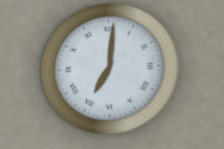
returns 7.01
